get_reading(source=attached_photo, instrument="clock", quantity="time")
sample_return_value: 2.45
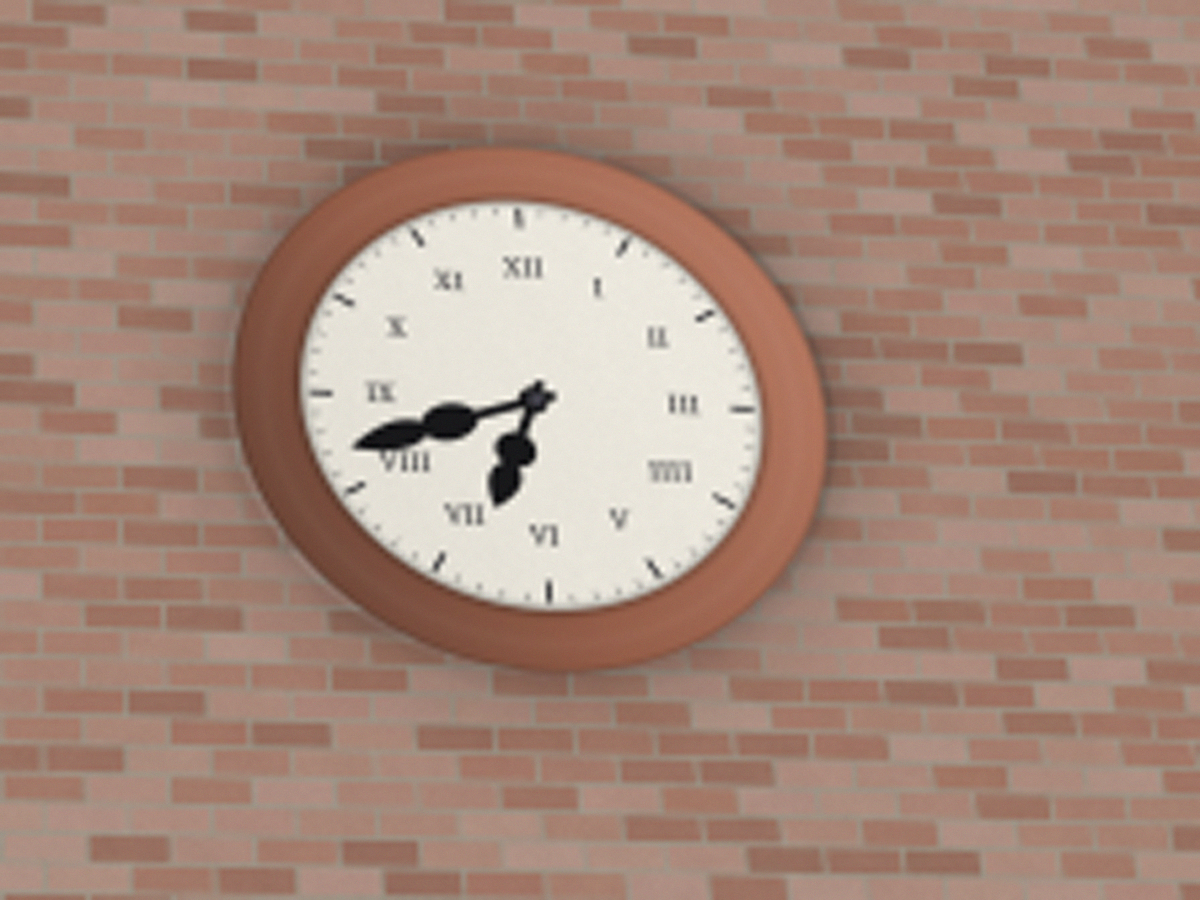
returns 6.42
